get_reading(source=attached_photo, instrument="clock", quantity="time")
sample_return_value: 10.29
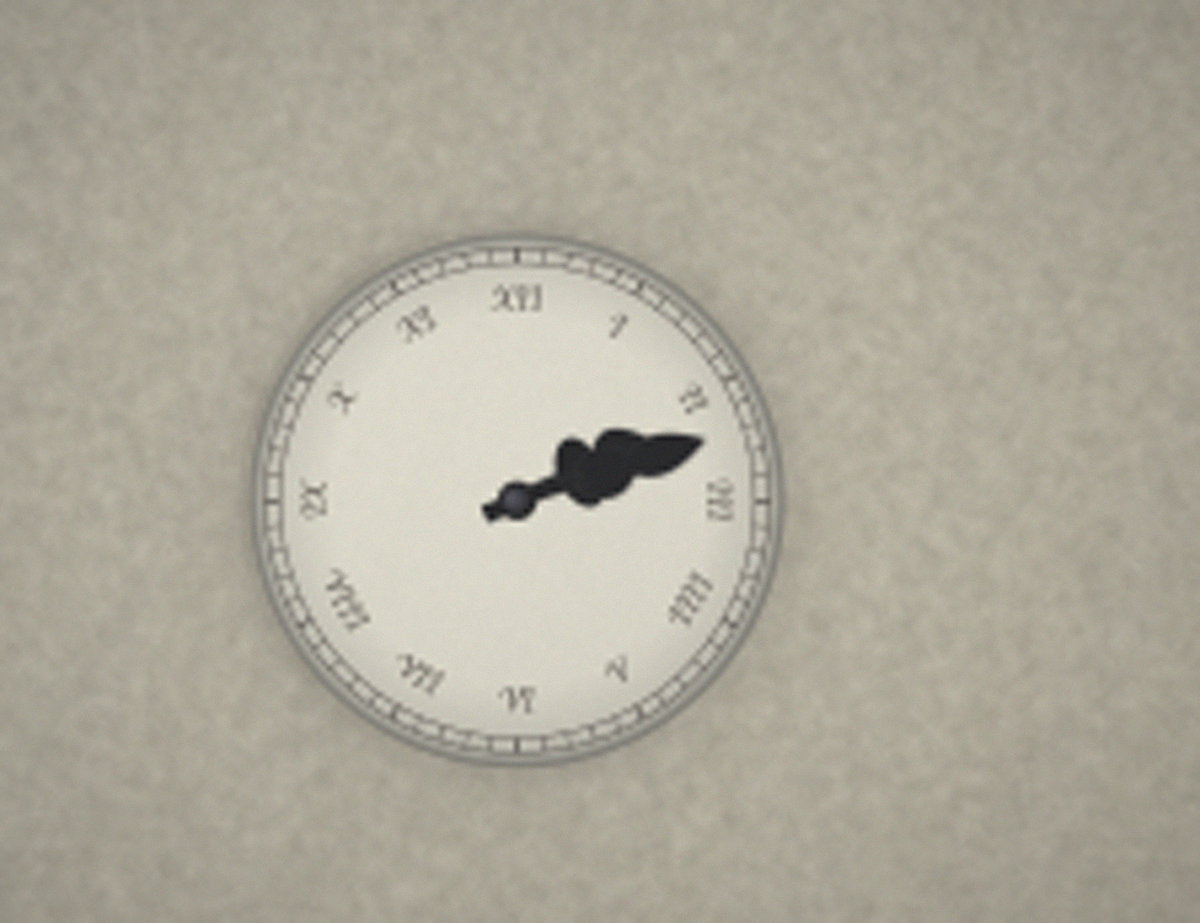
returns 2.12
